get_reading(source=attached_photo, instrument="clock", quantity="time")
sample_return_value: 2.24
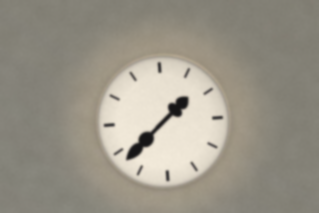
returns 1.38
